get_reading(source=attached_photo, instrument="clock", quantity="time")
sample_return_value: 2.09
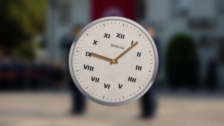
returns 9.06
